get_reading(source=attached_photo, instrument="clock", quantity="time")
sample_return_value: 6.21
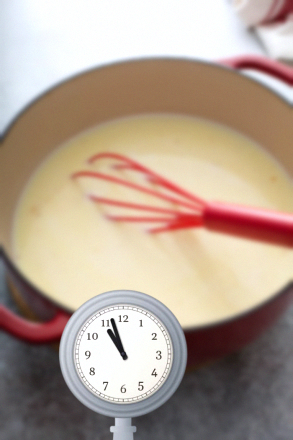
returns 10.57
